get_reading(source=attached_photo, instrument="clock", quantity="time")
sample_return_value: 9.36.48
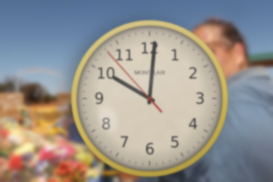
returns 10.00.53
